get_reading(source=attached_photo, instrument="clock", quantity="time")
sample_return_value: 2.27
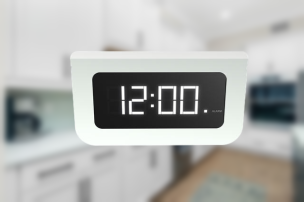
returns 12.00
